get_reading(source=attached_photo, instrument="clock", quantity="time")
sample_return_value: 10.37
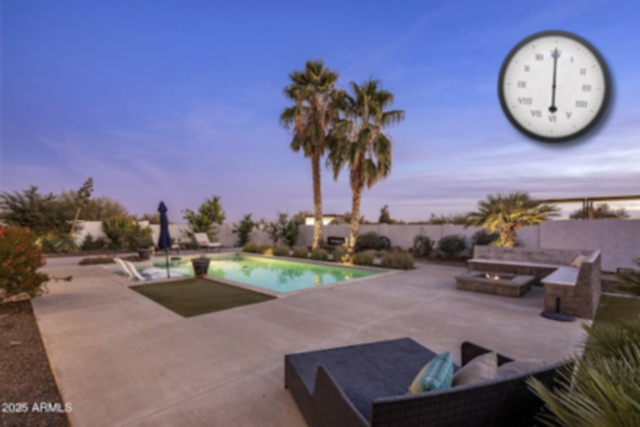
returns 6.00
